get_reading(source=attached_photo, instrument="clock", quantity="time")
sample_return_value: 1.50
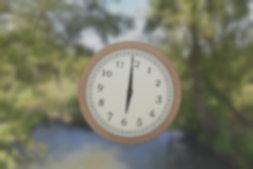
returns 5.59
